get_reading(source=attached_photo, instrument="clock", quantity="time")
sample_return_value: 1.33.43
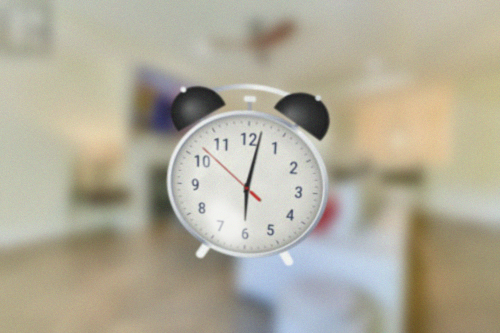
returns 6.01.52
